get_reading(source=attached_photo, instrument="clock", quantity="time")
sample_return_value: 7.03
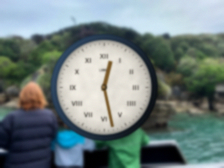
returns 12.28
